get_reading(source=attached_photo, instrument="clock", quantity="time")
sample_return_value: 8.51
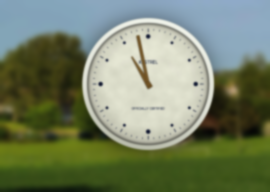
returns 10.58
